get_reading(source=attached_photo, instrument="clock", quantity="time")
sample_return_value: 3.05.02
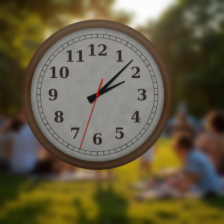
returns 2.07.33
